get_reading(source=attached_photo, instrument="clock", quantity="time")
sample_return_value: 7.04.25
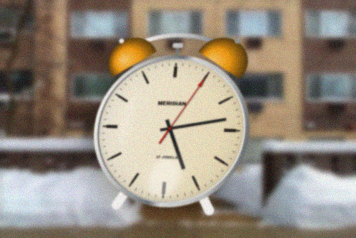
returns 5.13.05
